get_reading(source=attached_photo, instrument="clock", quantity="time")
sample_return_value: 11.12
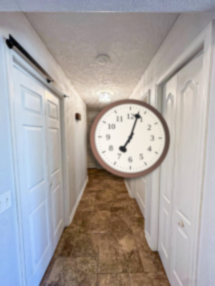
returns 7.03
